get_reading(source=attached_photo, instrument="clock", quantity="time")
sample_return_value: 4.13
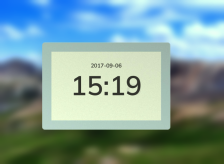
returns 15.19
